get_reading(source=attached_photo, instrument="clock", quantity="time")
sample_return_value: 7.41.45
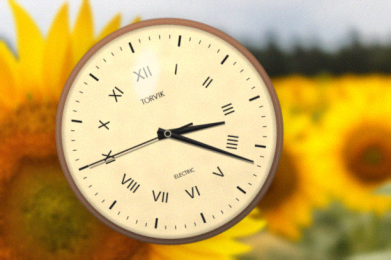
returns 3.21.45
